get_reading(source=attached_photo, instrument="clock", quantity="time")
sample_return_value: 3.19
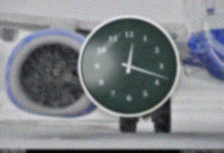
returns 12.18
